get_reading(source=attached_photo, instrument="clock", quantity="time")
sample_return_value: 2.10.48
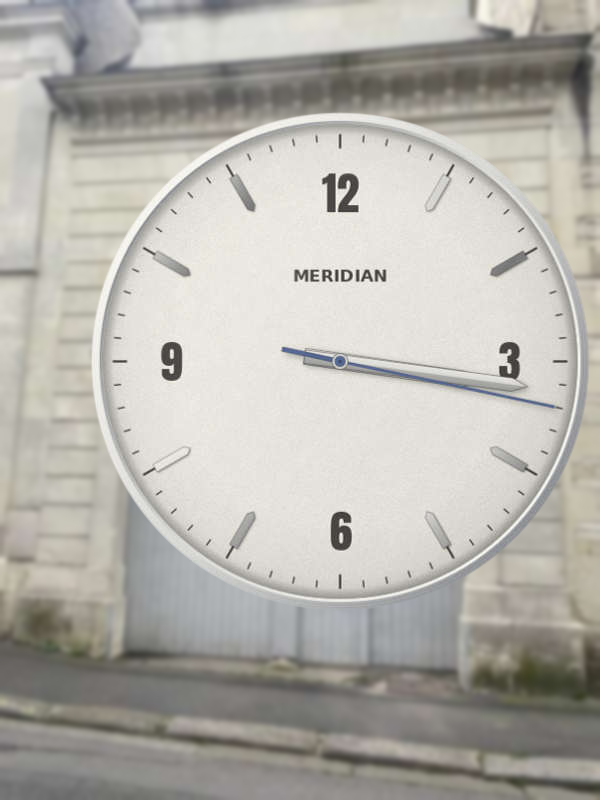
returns 3.16.17
